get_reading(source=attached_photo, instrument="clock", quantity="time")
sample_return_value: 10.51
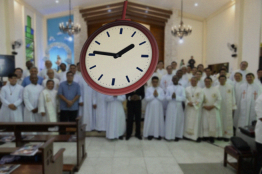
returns 1.46
